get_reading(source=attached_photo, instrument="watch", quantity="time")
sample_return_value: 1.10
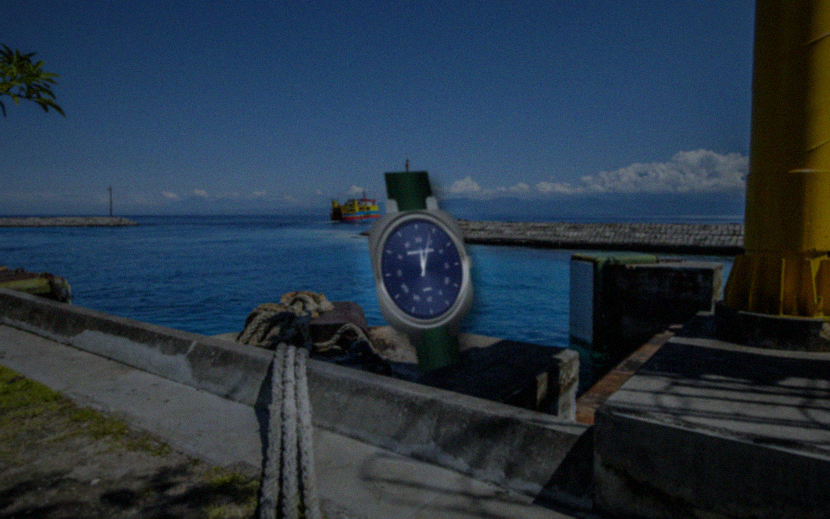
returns 12.04
